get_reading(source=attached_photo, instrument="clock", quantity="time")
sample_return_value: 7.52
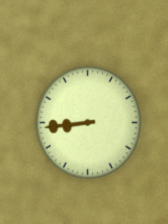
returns 8.44
